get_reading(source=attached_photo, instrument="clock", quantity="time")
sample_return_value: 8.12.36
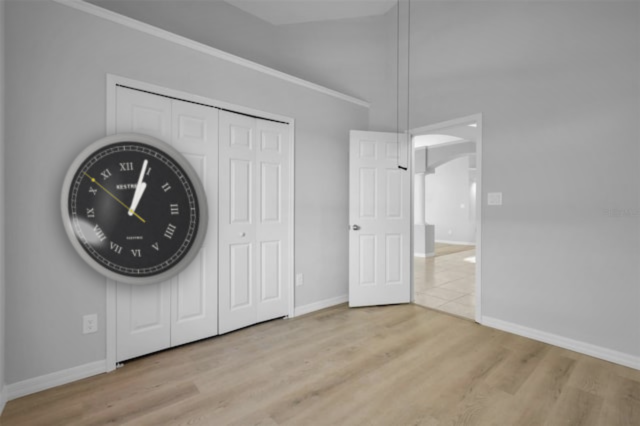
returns 1.03.52
